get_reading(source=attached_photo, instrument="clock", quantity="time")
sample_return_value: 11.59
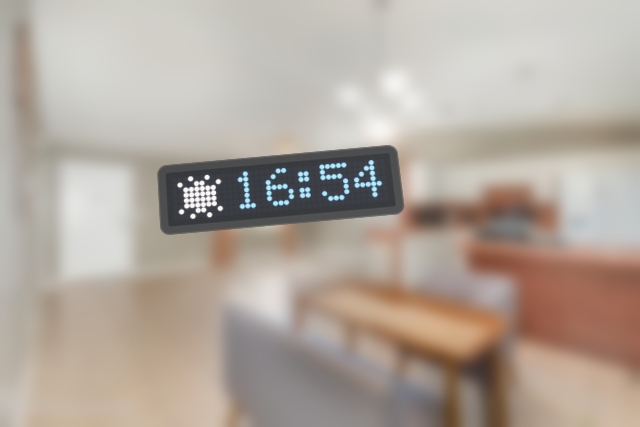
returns 16.54
